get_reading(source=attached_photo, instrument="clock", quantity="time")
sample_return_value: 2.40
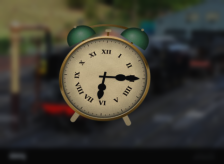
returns 6.15
